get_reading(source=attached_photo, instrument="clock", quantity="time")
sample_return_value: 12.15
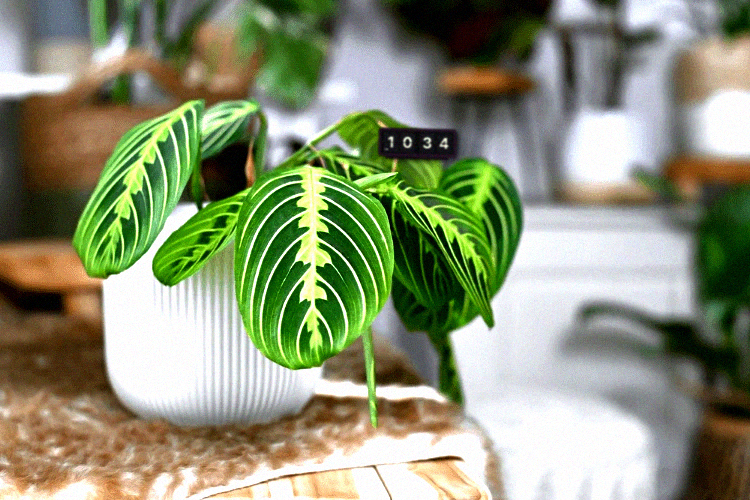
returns 10.34
